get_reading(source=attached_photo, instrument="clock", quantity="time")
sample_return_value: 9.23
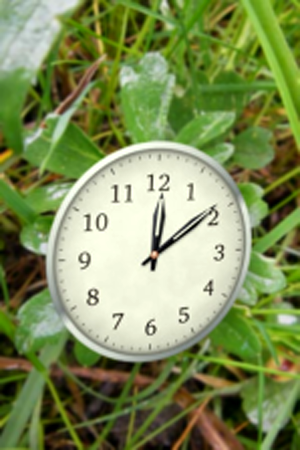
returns 12.09
